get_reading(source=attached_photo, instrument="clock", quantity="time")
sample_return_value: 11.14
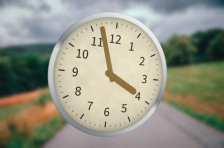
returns 3.57
